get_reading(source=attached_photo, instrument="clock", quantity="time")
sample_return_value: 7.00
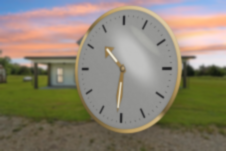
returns 10.31
